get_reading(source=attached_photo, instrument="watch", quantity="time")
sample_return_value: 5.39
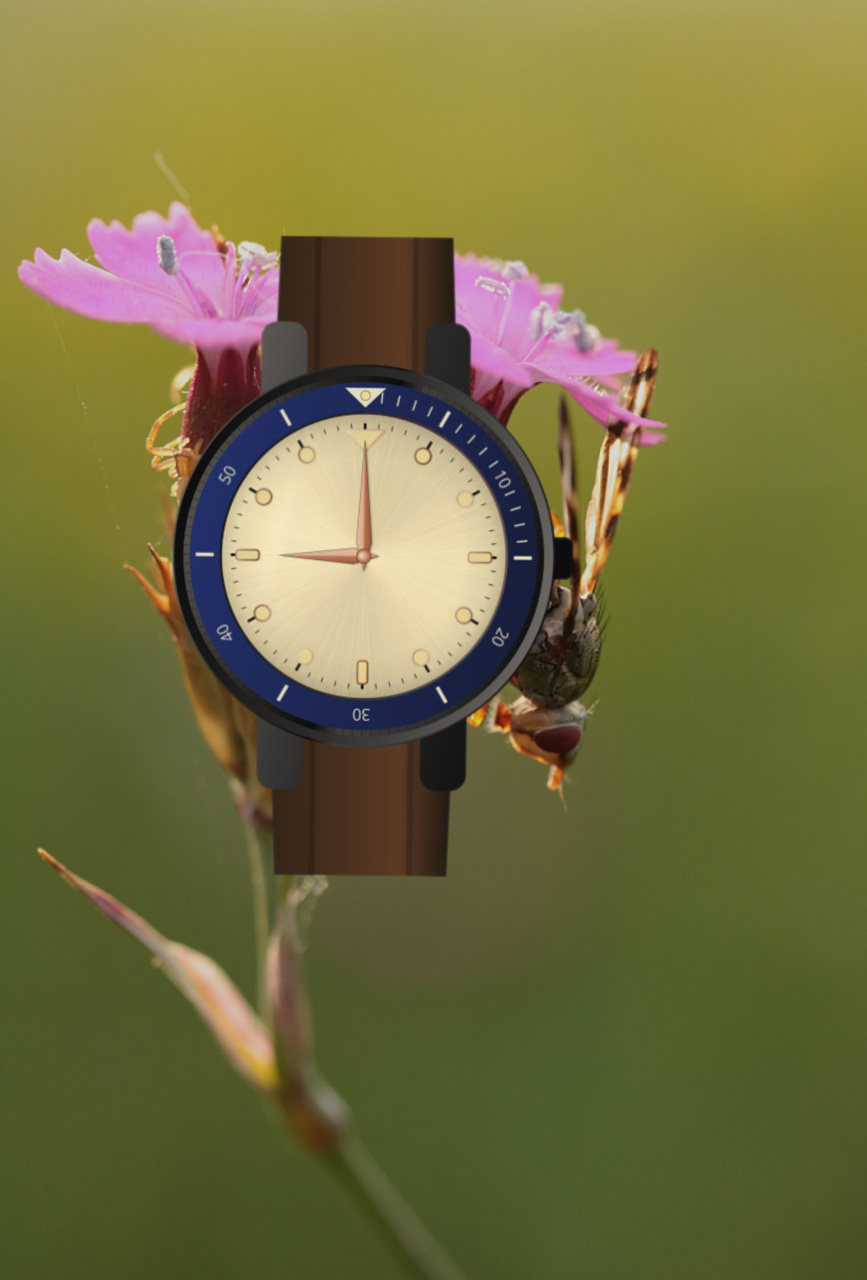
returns 9.00
